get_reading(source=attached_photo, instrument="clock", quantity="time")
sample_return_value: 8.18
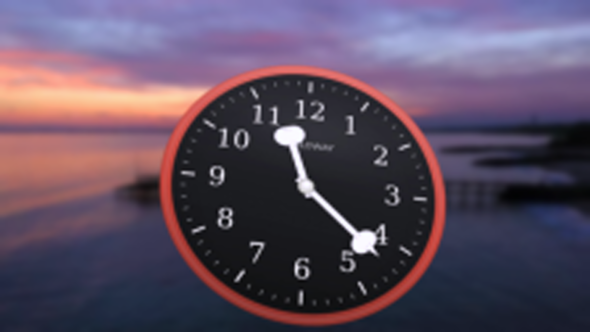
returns 11.22
